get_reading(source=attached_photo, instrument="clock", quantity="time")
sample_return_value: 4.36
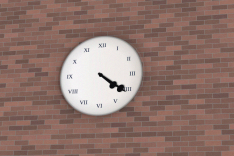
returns 4.21
